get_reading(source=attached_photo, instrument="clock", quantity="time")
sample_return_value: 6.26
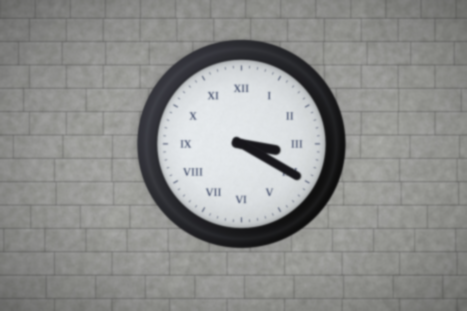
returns 3.20
